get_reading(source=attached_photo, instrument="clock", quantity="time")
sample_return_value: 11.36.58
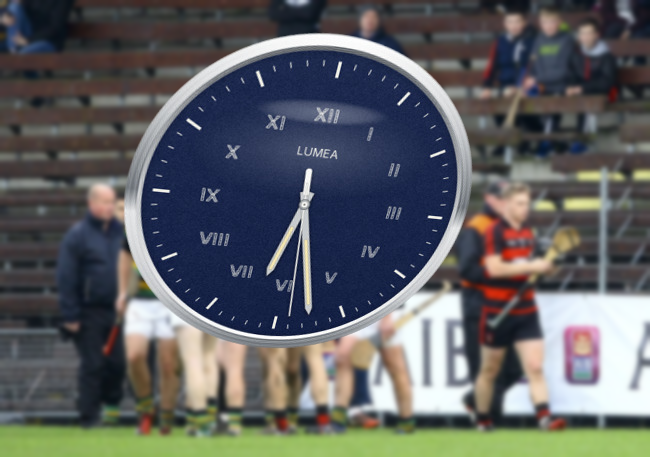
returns 6.27.29
